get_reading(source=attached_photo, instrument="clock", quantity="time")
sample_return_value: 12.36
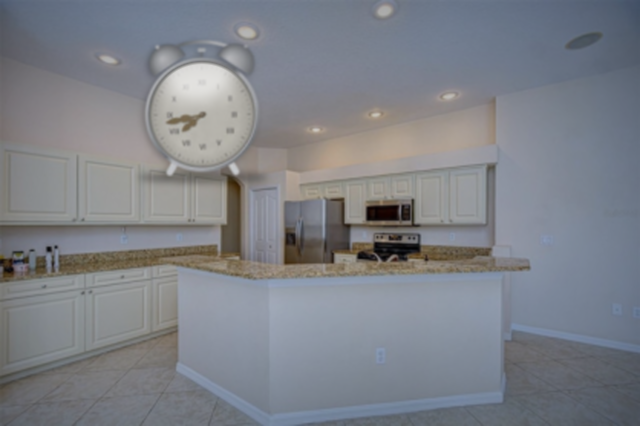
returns 7.43
